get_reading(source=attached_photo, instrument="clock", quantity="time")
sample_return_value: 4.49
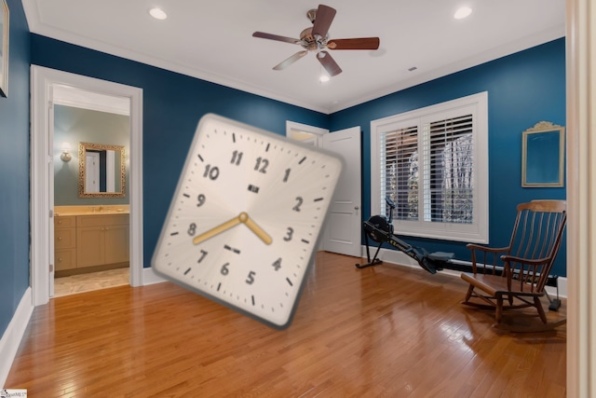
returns 3.38
